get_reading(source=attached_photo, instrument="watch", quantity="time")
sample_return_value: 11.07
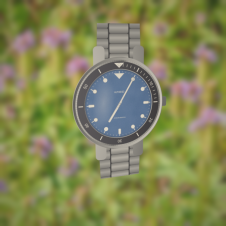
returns 7.05
